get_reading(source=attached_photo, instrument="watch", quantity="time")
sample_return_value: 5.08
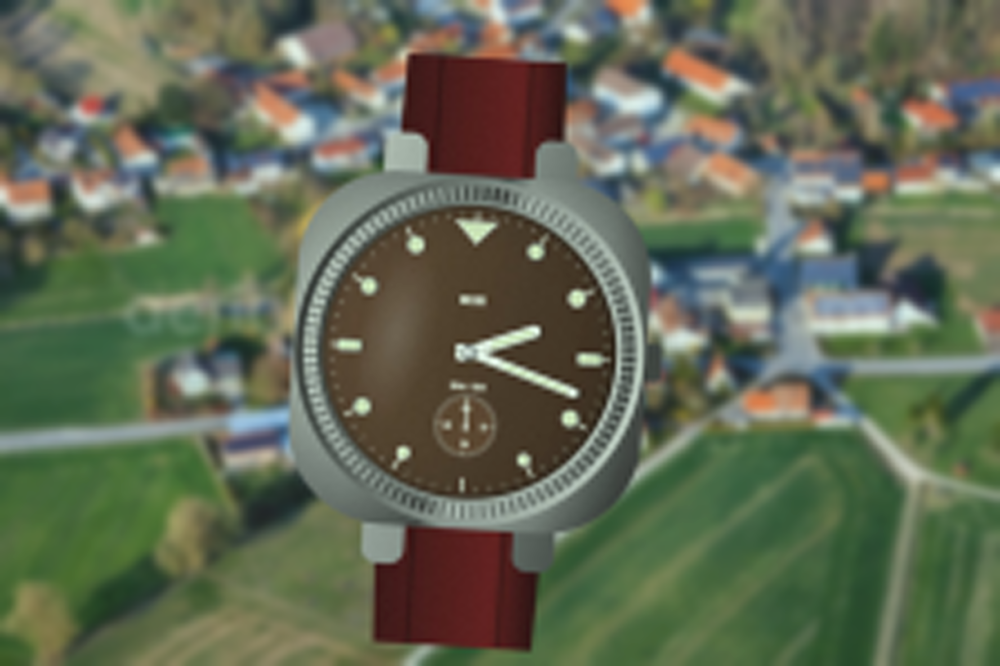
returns 2.18
